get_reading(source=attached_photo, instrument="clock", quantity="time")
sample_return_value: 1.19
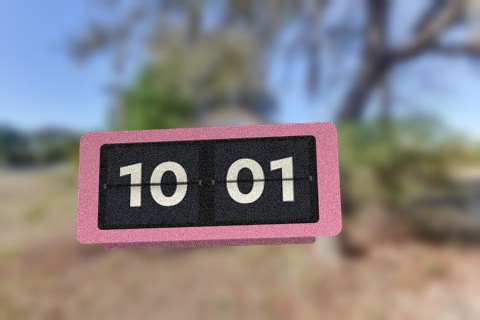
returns 10.01
